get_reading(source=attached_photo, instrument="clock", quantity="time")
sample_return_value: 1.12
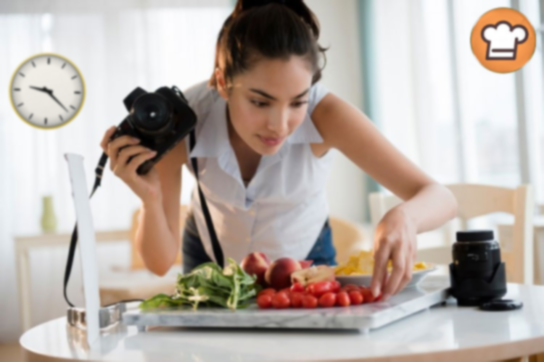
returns 9.22
